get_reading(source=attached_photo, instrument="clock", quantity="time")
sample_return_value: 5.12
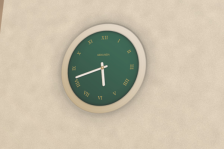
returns 5.42
